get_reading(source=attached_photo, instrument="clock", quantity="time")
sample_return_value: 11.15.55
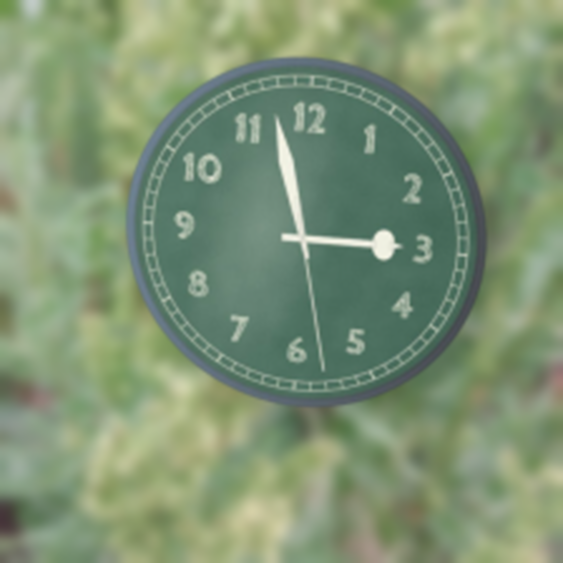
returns 2.57.28
